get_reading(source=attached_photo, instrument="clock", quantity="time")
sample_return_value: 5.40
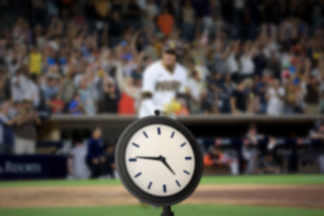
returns 4.46
